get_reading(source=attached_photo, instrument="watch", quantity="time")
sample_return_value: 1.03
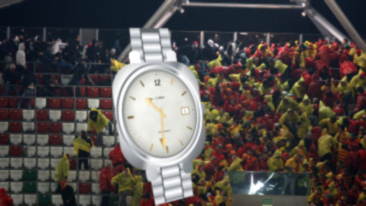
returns 10.31
